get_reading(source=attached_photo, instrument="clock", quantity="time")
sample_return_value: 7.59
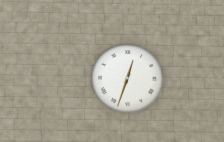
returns 12.33
